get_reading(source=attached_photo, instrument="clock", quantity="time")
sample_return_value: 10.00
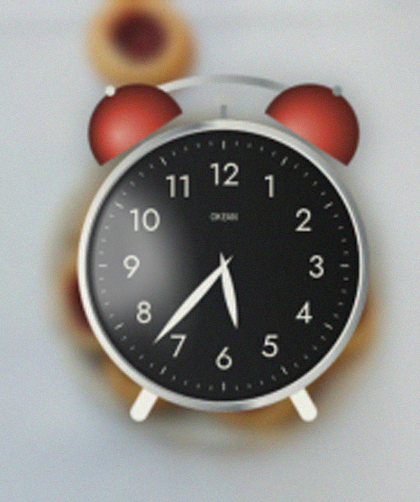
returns 5.37
